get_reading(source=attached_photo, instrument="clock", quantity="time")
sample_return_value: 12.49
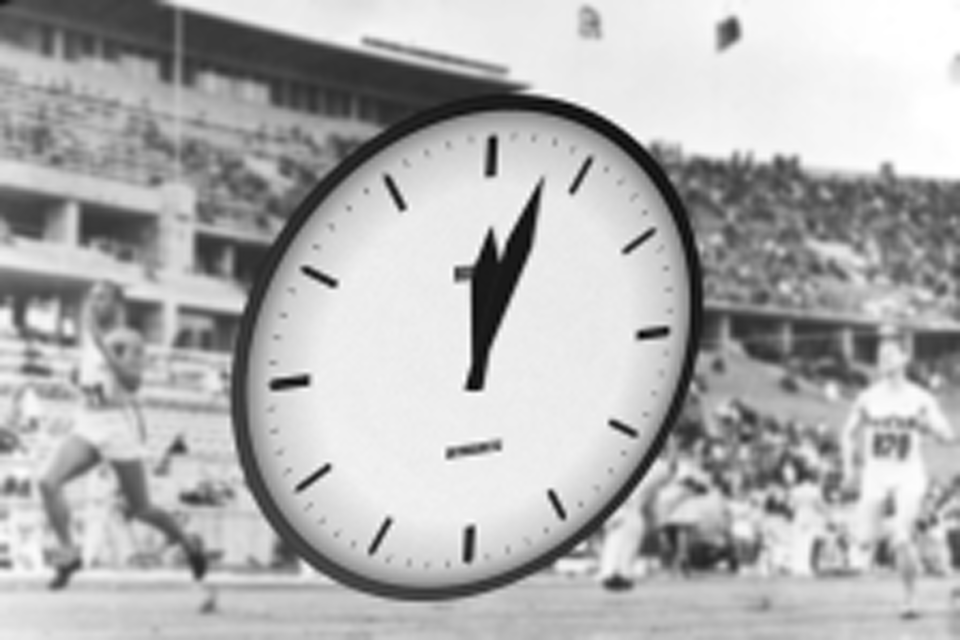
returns 12.03
